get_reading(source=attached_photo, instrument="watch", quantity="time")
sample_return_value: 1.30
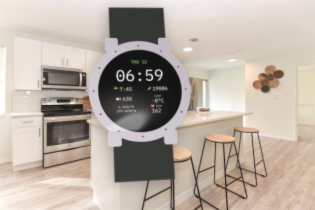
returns 6.59
